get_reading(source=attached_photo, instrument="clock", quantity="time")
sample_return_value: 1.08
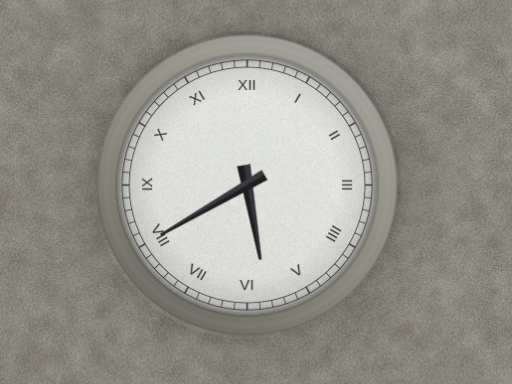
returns 5.40
